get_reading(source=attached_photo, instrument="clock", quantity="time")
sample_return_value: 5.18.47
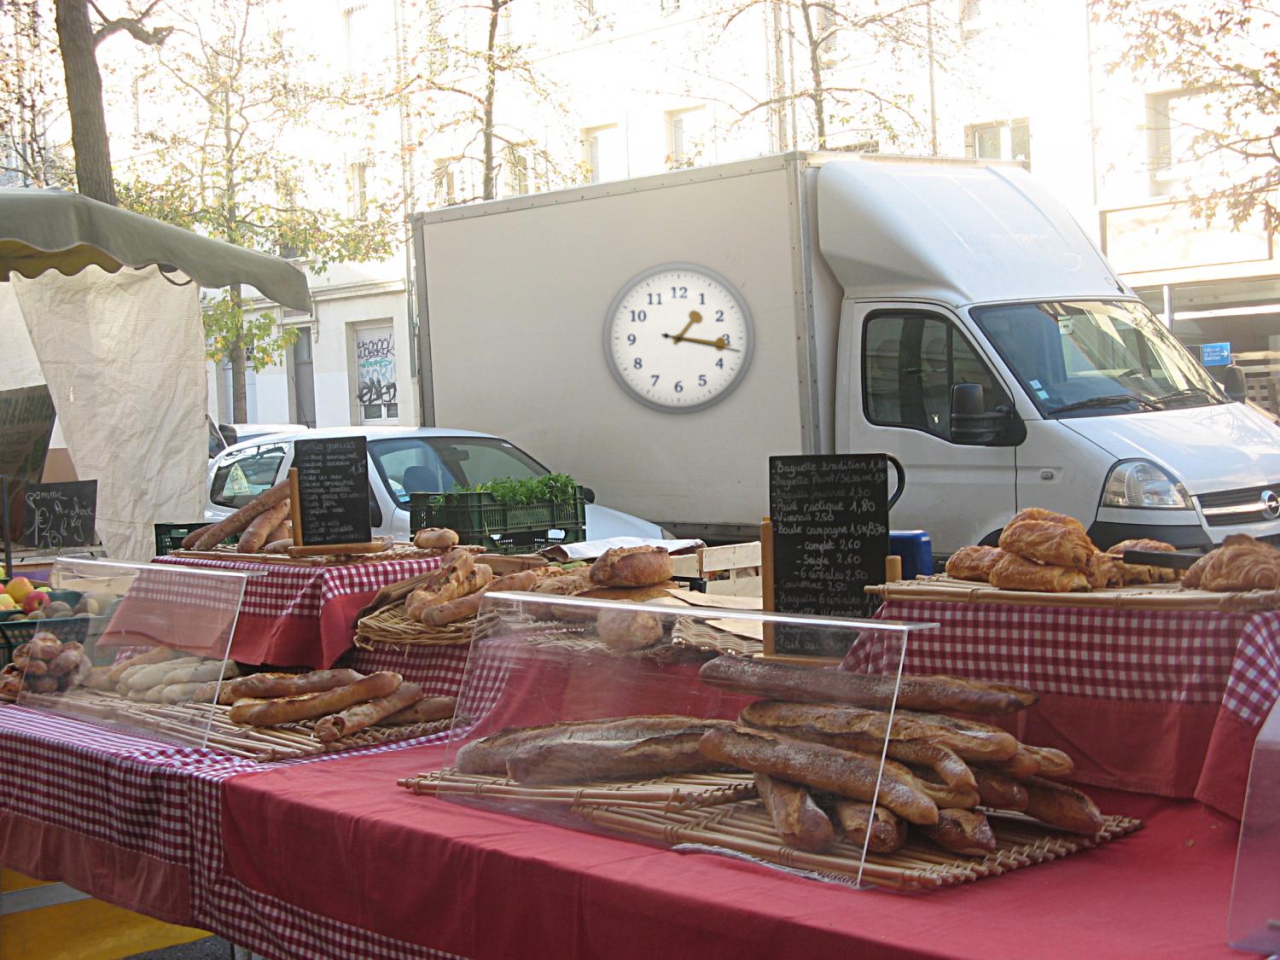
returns 1.16.17
